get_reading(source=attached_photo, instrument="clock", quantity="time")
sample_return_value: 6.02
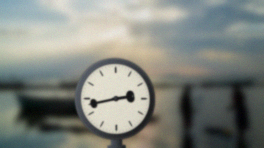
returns 2.43
